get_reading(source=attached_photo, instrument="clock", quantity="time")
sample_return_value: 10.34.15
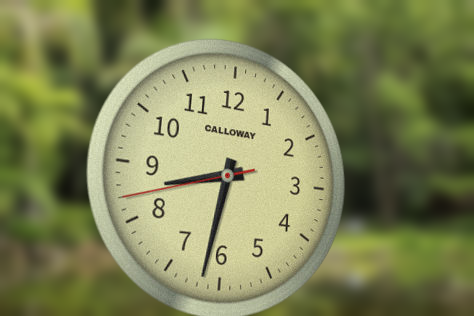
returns 8.31.42
